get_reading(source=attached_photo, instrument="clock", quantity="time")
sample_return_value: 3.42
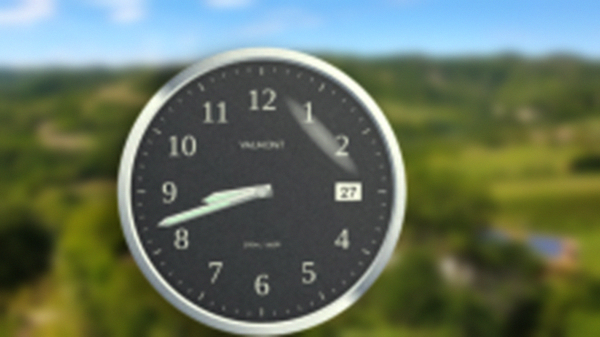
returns 8.42
